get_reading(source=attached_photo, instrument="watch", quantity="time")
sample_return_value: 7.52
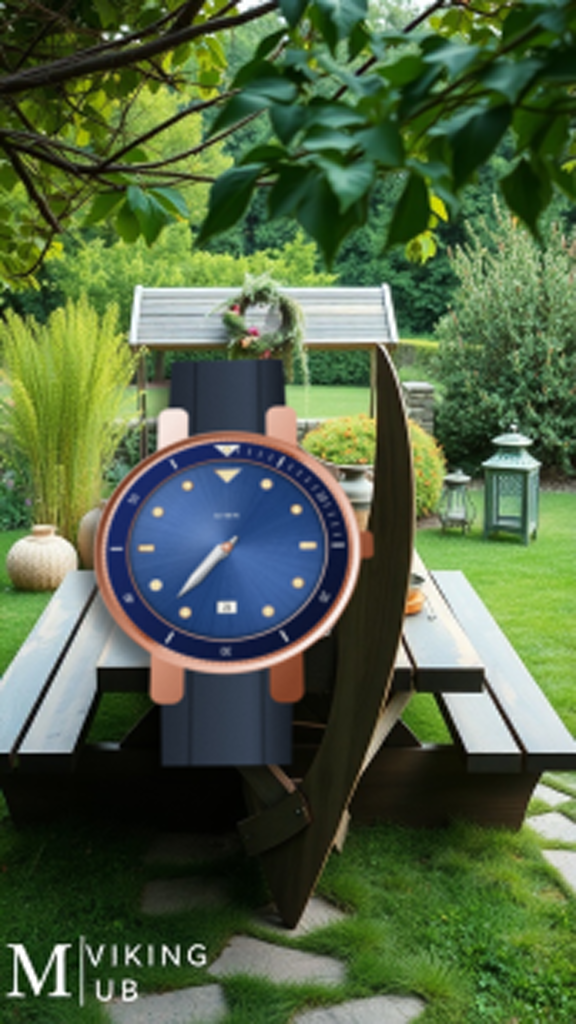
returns 7.37
